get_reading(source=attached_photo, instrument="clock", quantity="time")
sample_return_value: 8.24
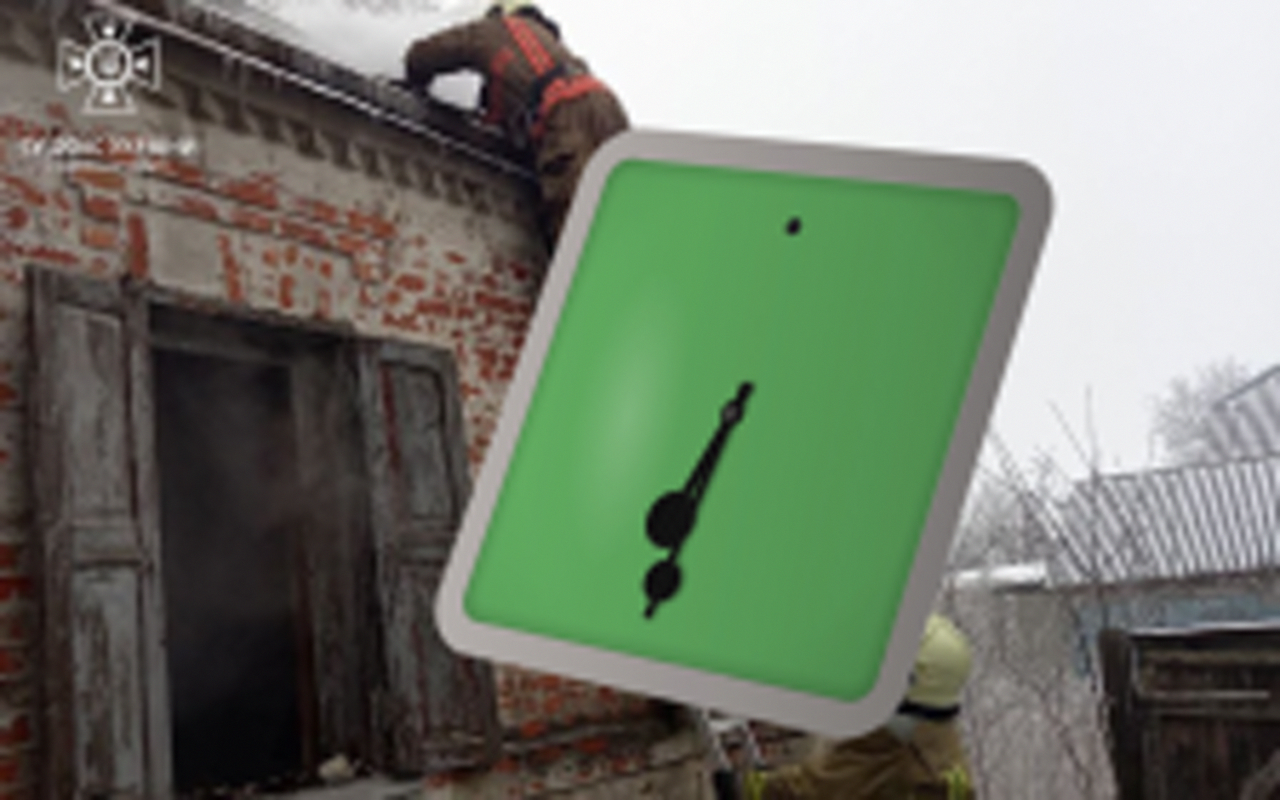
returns 6.31
